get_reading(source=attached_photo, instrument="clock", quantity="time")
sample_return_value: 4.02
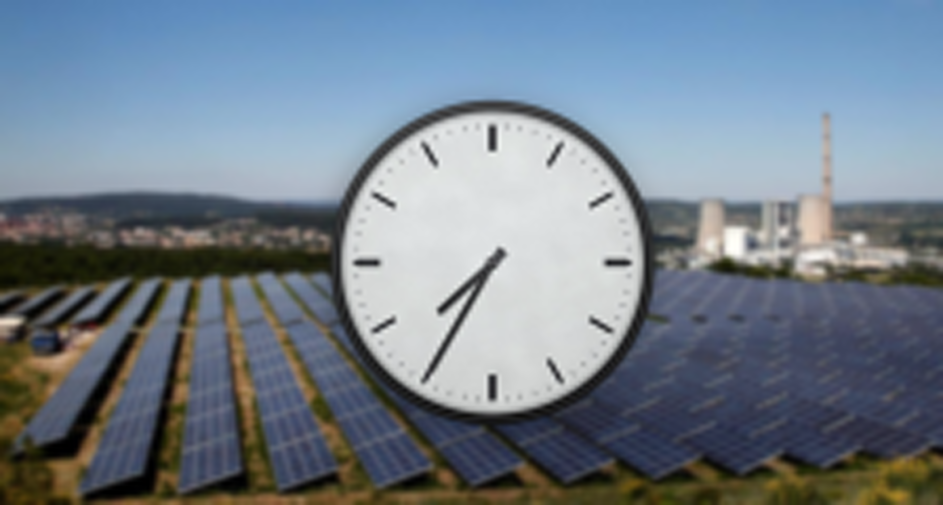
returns 7.35
